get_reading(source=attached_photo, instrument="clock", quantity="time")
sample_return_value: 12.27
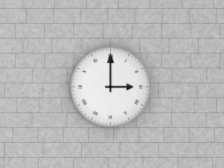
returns 3.00
